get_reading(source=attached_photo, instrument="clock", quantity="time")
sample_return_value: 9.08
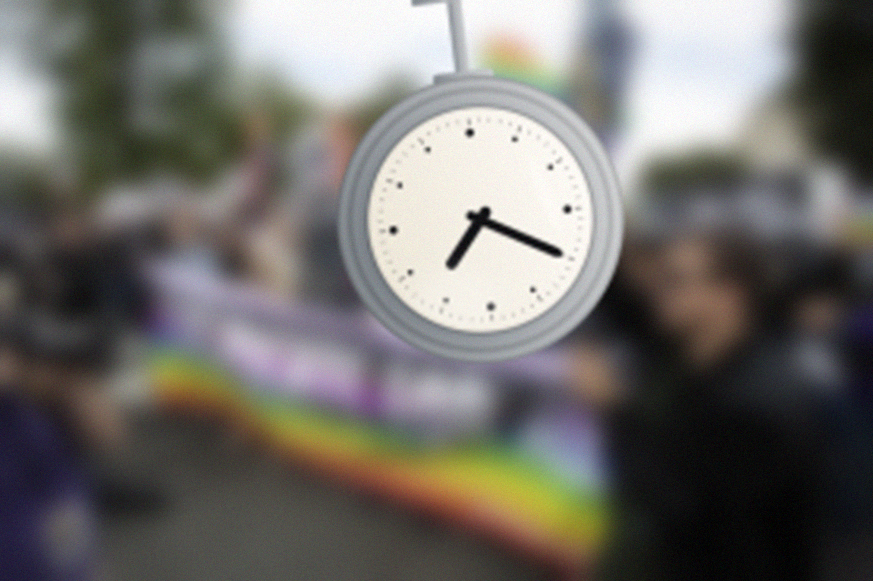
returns 7.20
